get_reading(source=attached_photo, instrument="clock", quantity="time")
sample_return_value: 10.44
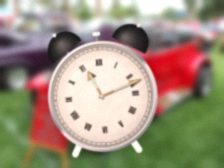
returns 11.12
